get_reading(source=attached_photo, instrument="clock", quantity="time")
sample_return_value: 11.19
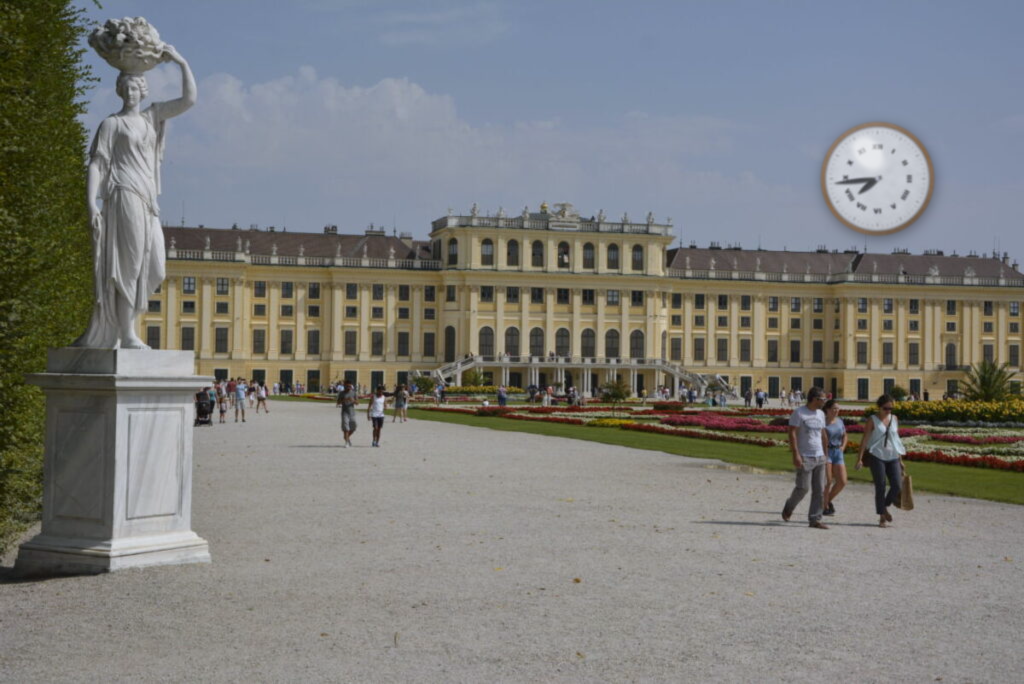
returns 7.44
